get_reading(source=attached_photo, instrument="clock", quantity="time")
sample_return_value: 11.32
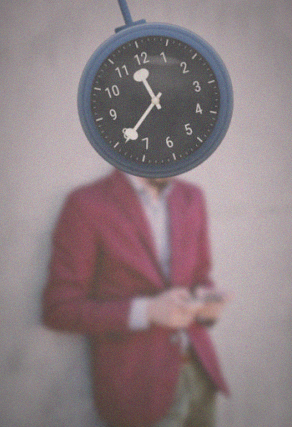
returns 11.39
